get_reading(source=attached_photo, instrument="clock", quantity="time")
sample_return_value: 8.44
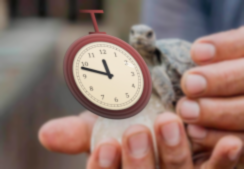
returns 11.48
